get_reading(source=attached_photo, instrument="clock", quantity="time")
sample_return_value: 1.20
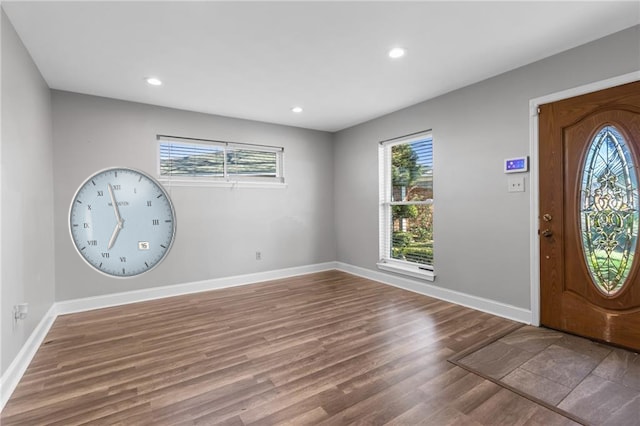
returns 6.58
